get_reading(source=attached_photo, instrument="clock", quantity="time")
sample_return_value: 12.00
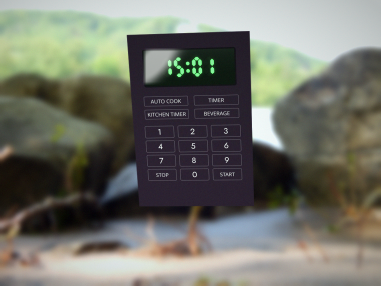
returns 15.01
